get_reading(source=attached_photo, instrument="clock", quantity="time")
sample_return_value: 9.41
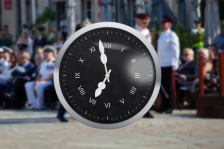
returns 6.58
